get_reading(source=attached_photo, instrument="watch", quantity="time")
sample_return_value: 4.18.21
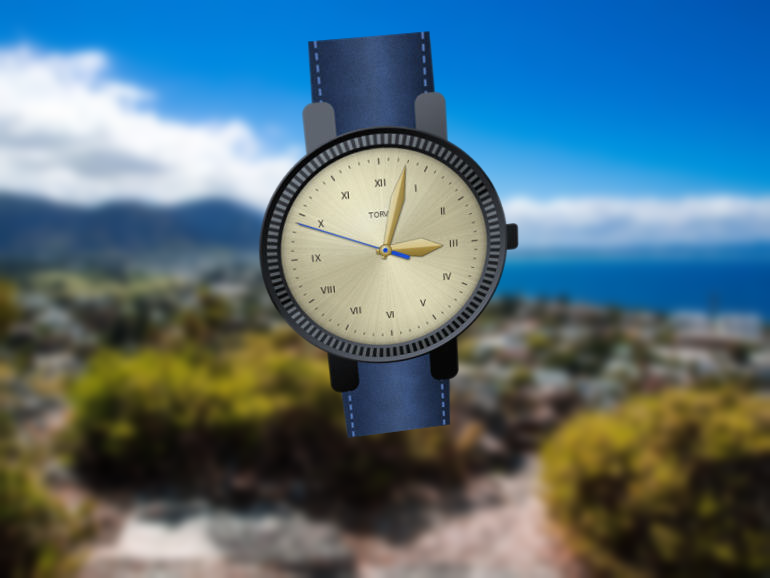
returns 3.02.49
